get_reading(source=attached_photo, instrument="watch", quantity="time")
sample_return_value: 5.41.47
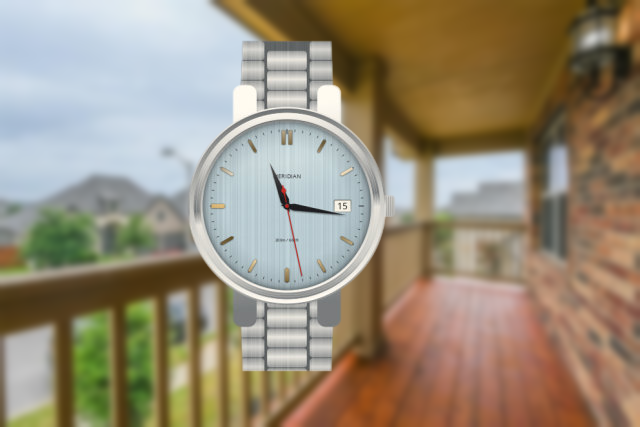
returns 11.16.28
